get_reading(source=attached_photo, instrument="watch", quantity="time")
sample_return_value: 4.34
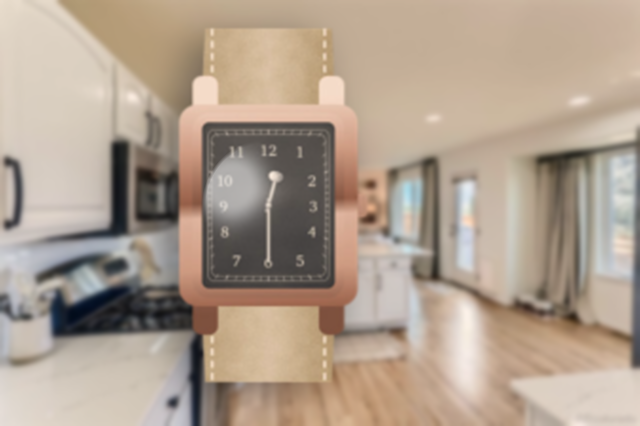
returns 12.30
